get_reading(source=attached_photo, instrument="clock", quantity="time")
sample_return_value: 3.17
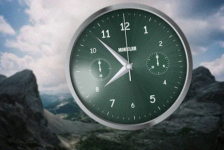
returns 7.53
